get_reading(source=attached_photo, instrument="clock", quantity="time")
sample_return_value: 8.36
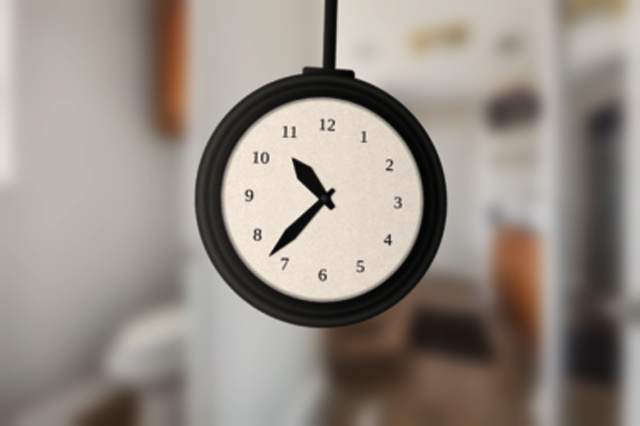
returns 10.37
